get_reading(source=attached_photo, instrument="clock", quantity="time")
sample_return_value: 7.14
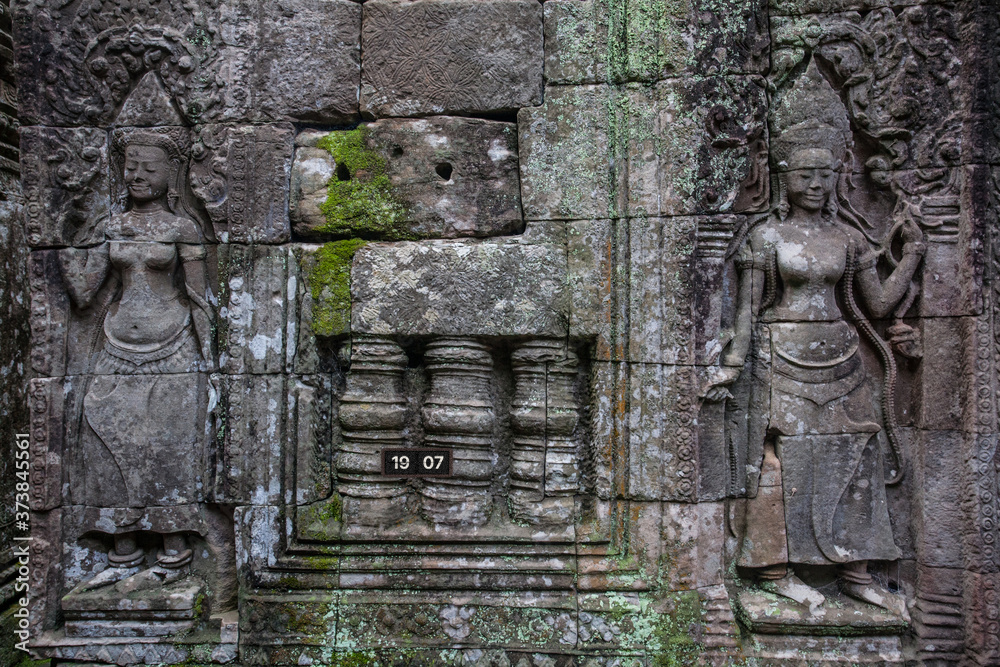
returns 19.07
